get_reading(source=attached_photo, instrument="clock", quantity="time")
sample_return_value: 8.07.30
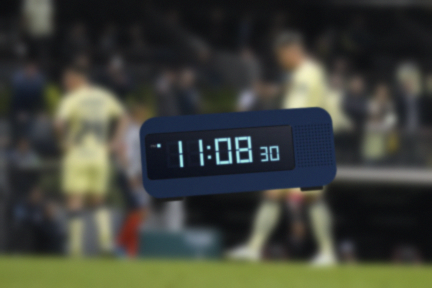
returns 11.08.30
